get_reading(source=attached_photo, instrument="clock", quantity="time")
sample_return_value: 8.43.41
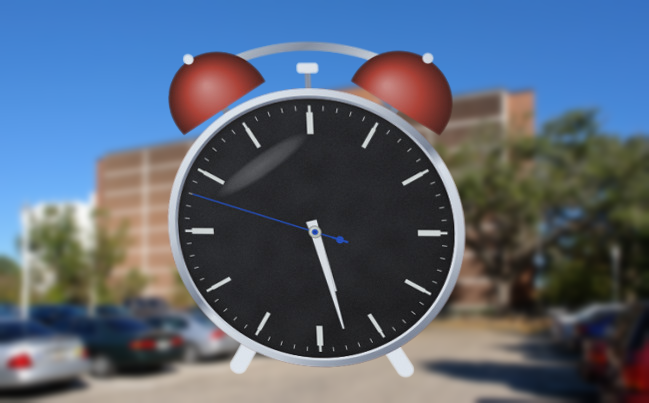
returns 5.27.48
